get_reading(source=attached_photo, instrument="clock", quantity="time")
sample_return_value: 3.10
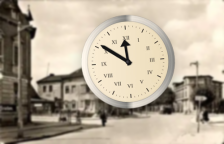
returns 11.51
